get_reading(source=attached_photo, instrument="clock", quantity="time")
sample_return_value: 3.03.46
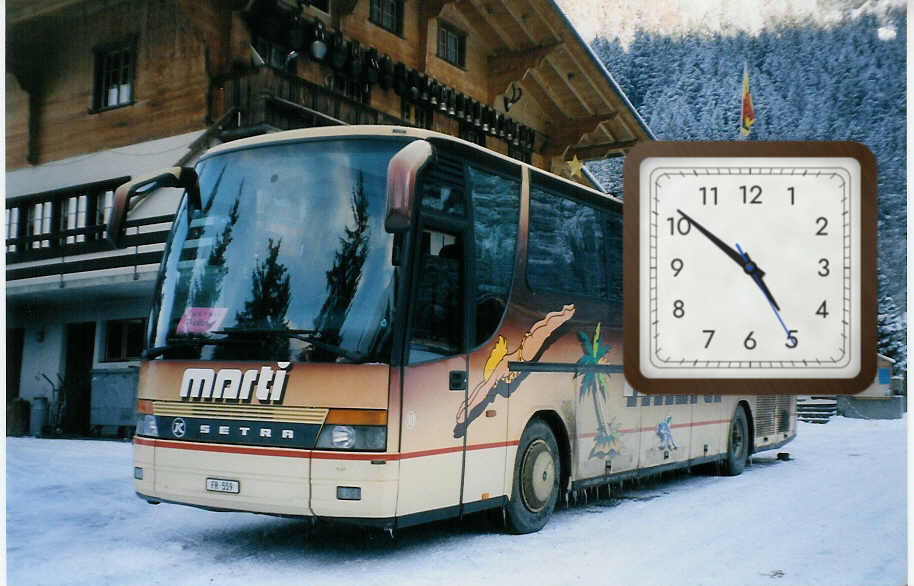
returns 4.51.25
